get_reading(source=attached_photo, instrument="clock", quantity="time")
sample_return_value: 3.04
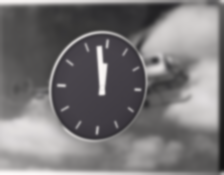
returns 11.58
